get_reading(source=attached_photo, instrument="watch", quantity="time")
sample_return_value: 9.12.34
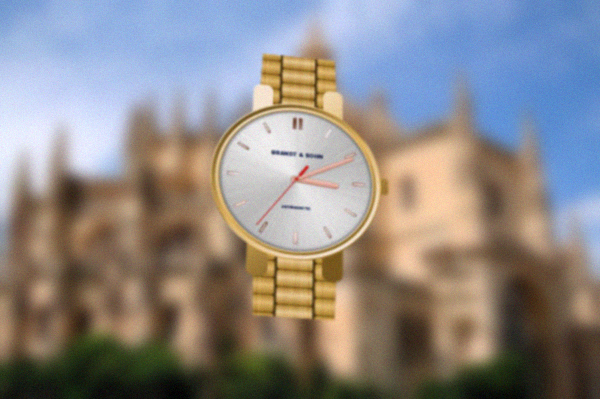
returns 3.10.36
